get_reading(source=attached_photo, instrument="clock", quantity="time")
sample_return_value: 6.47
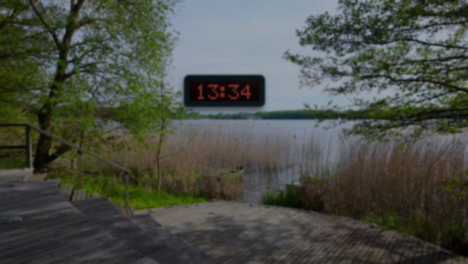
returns 13.34
